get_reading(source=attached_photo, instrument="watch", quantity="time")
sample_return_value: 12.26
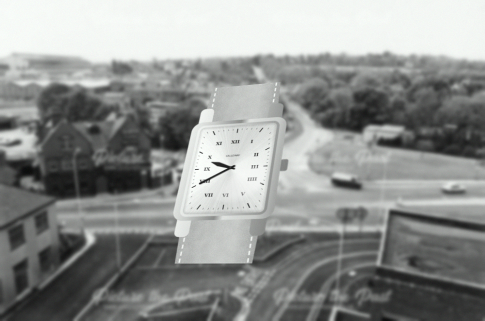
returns 9.40
